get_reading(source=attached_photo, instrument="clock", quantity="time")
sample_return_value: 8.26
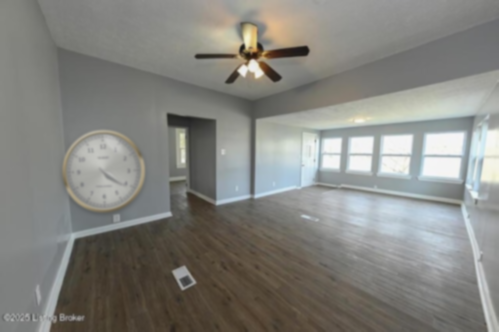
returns 4.21
